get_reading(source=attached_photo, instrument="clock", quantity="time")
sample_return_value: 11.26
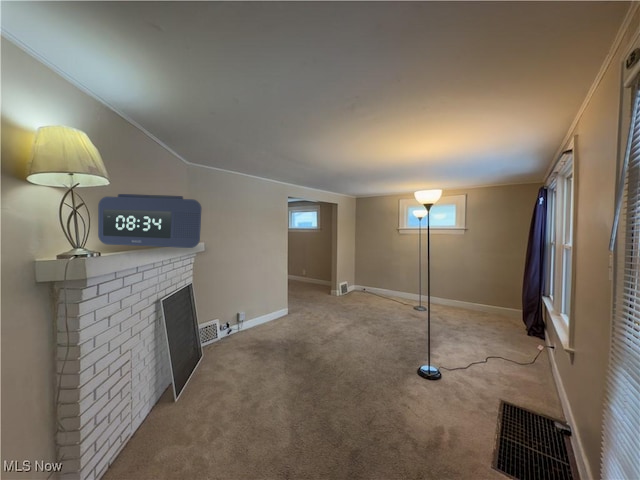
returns 8.34
